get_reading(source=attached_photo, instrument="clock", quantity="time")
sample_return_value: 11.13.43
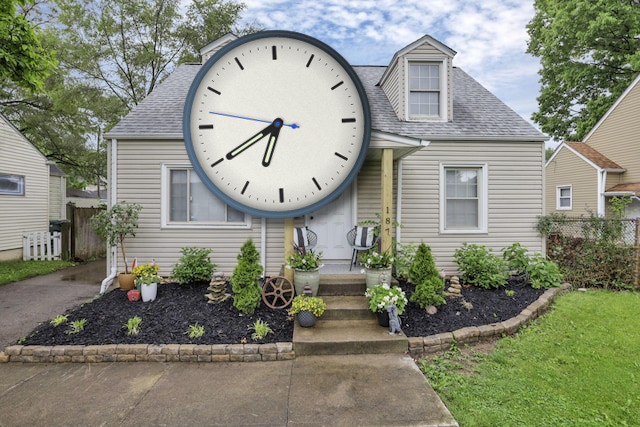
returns 6.39.47
